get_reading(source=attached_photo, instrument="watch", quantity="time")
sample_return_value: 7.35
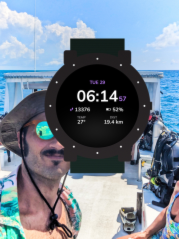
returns 6.14
